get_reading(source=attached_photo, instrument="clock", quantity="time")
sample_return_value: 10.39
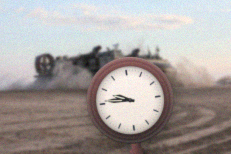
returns 9.46
